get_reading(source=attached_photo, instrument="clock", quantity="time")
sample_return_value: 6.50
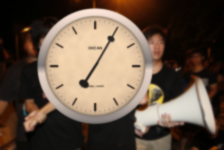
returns 7.05
